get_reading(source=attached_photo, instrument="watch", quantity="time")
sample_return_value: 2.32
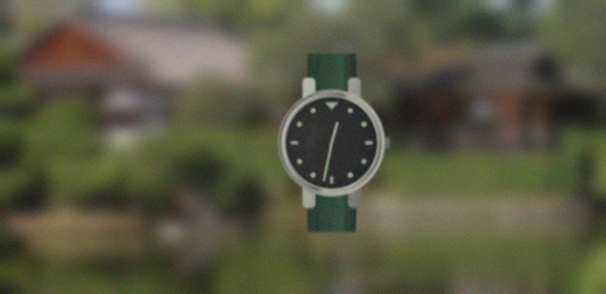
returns 12.32
